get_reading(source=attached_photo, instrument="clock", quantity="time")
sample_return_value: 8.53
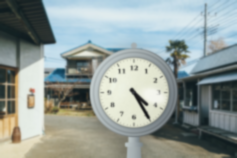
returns 4.25
